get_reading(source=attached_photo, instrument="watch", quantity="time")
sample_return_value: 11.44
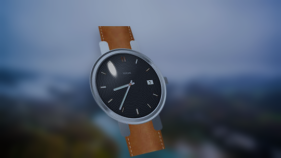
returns 8.36
